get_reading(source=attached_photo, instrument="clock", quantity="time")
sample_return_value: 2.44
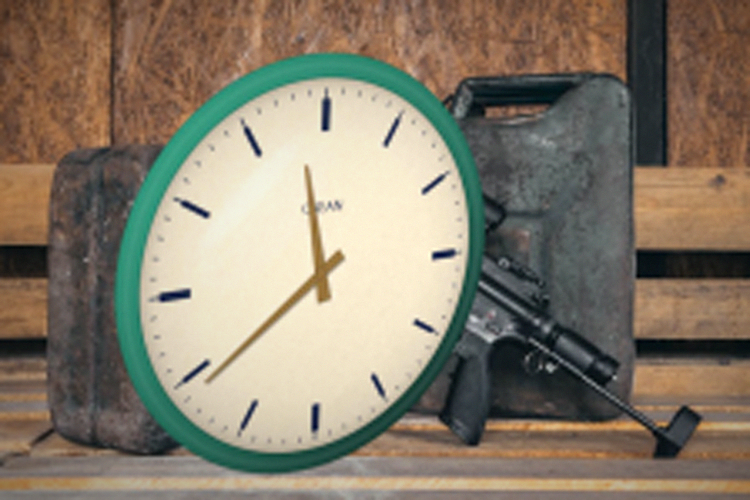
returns 11.39
